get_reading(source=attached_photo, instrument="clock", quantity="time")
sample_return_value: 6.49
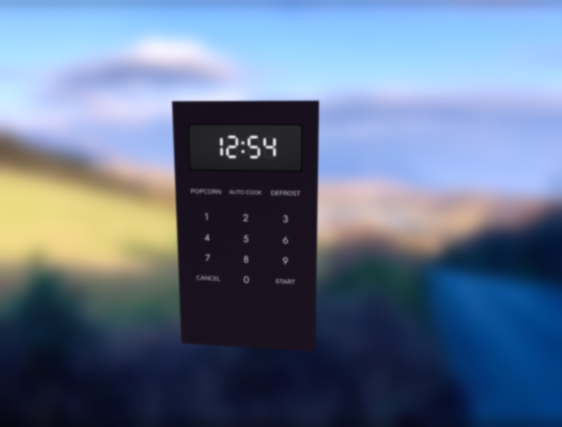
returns 12.54
